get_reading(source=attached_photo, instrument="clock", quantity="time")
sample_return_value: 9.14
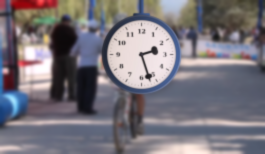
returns 2.27
